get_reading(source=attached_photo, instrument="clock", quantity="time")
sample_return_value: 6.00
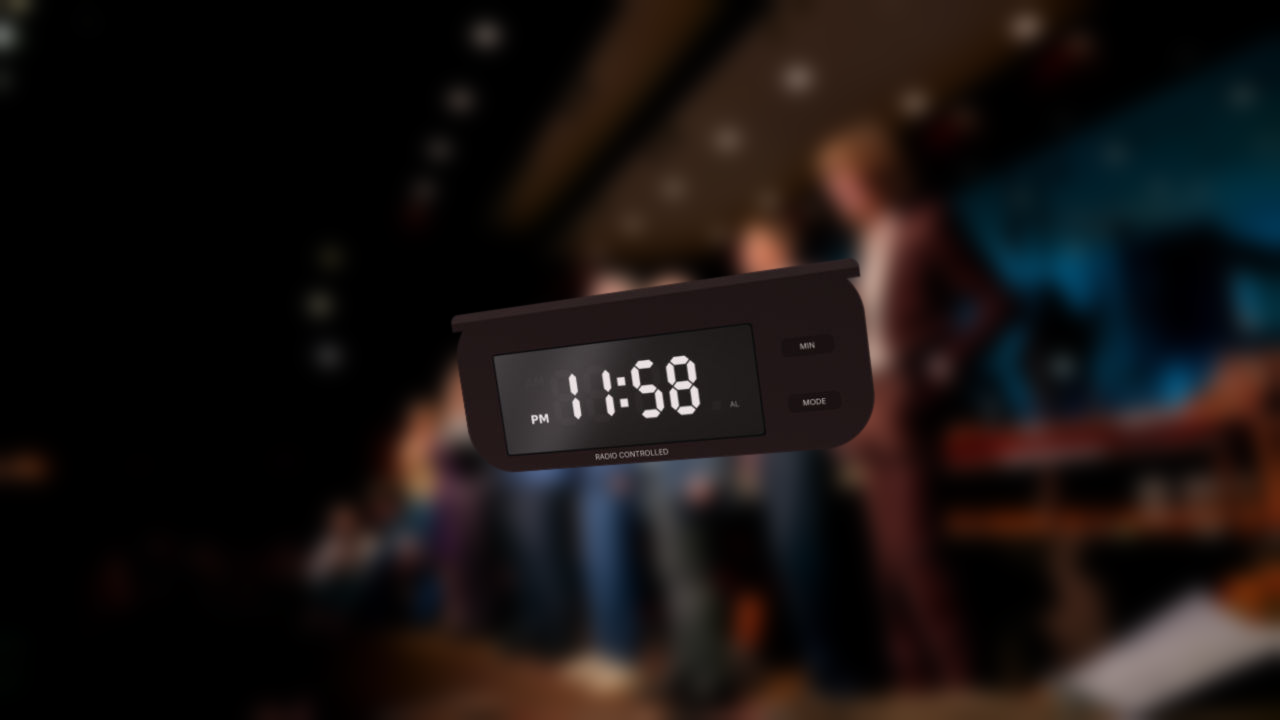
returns 11.58
